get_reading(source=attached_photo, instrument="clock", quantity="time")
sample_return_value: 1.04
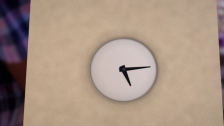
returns 5.14
